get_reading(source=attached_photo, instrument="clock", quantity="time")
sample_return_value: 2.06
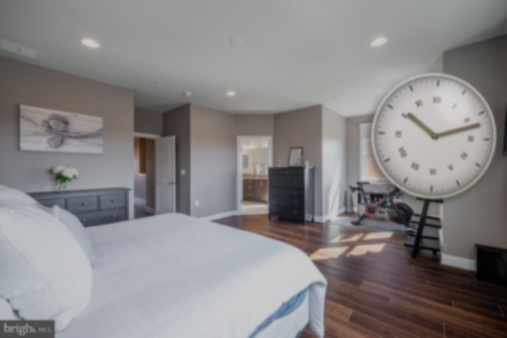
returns 10.12
